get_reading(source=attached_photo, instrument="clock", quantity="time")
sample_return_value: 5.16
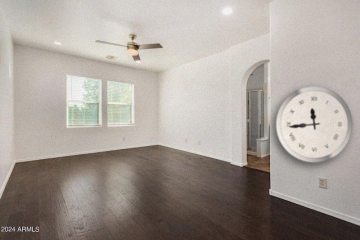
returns 11.44
